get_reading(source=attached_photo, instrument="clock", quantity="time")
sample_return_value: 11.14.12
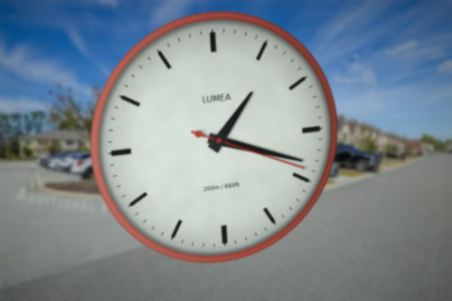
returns 1.18.19
